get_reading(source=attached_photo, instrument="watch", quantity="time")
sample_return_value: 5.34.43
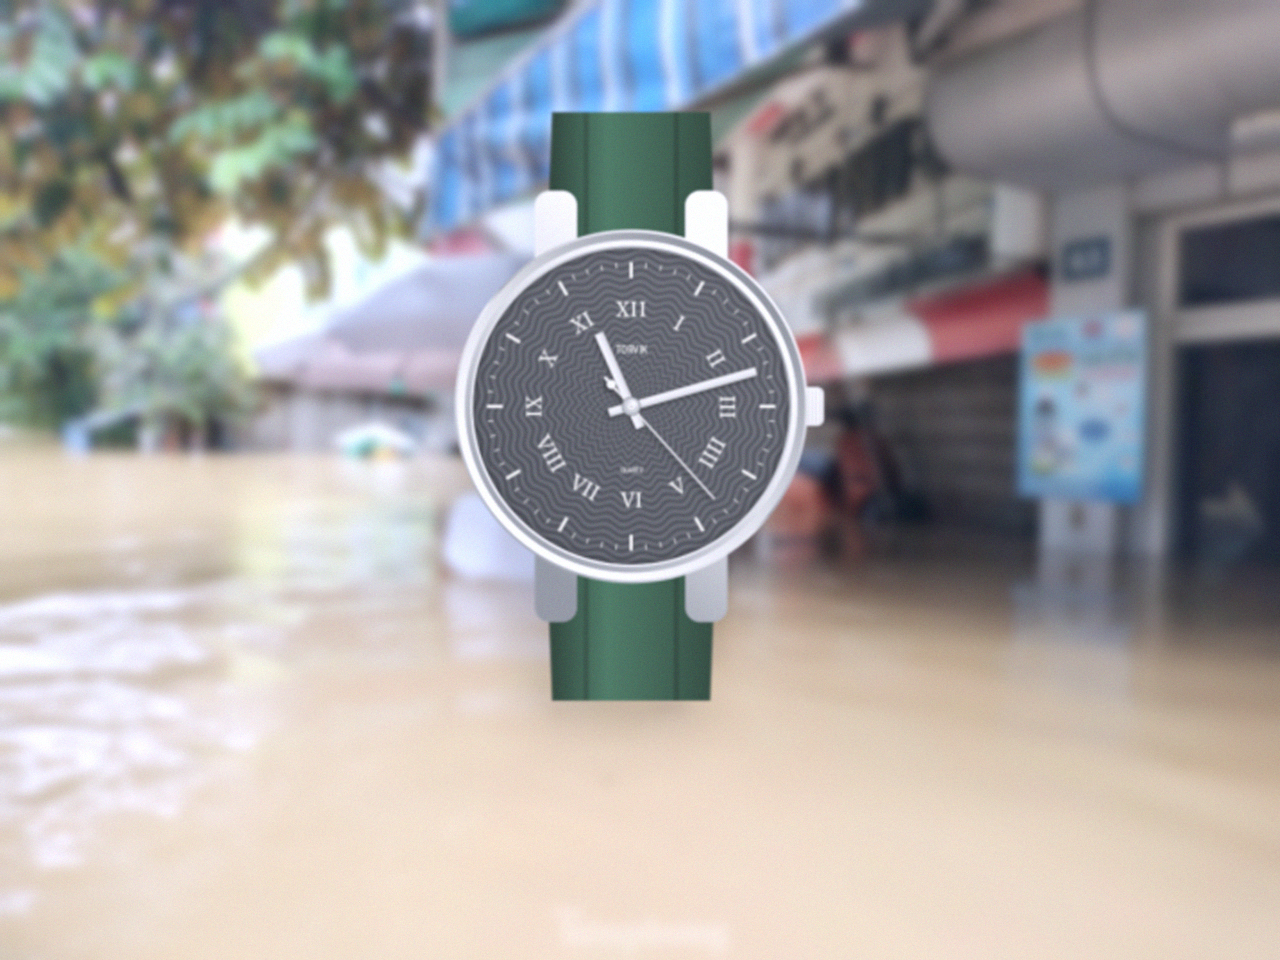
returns 11.12.23
